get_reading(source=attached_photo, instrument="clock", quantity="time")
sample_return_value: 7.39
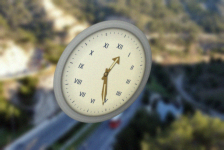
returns 12.26
